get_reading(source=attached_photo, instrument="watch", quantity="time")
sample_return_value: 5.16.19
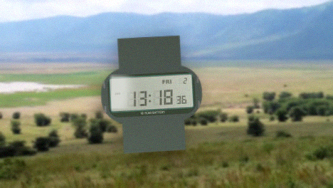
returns 13.18.36
